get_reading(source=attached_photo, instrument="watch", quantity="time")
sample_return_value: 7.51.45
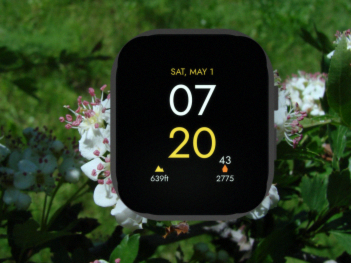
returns 7.20.43
